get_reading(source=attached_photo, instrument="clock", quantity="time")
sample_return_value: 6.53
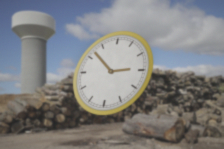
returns 2.52
